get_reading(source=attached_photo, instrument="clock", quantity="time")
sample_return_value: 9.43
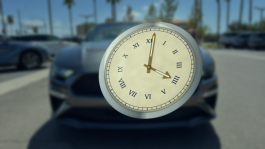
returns 4.01
